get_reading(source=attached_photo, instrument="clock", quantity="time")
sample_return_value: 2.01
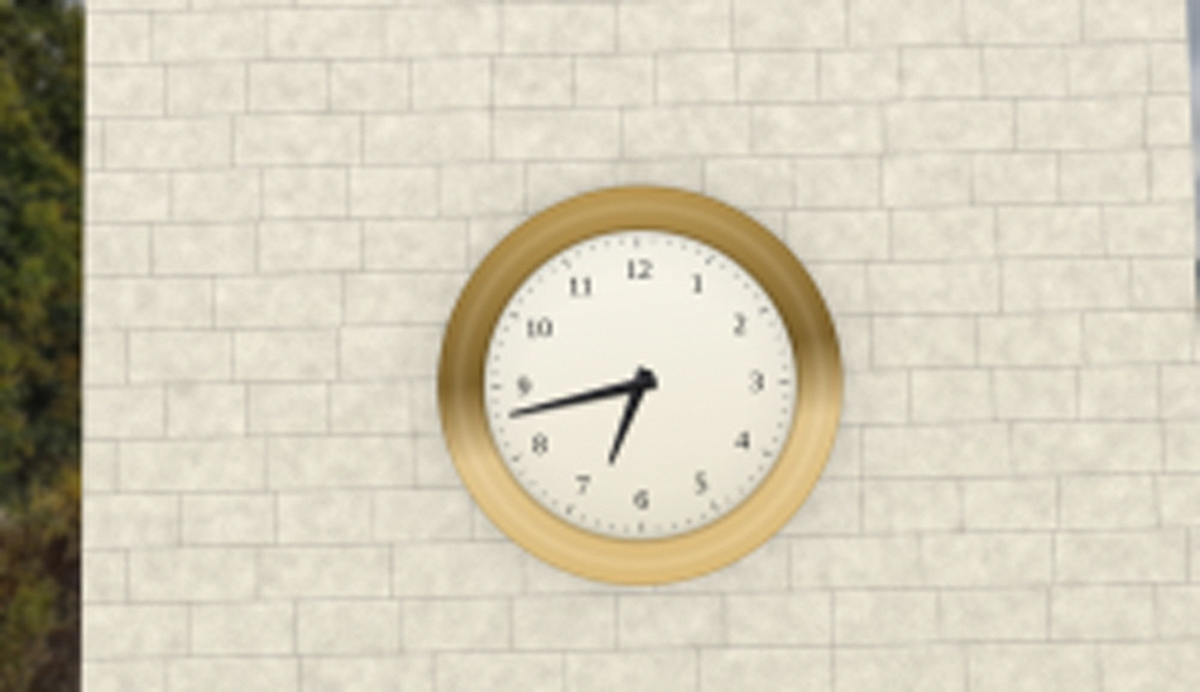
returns 6.43
